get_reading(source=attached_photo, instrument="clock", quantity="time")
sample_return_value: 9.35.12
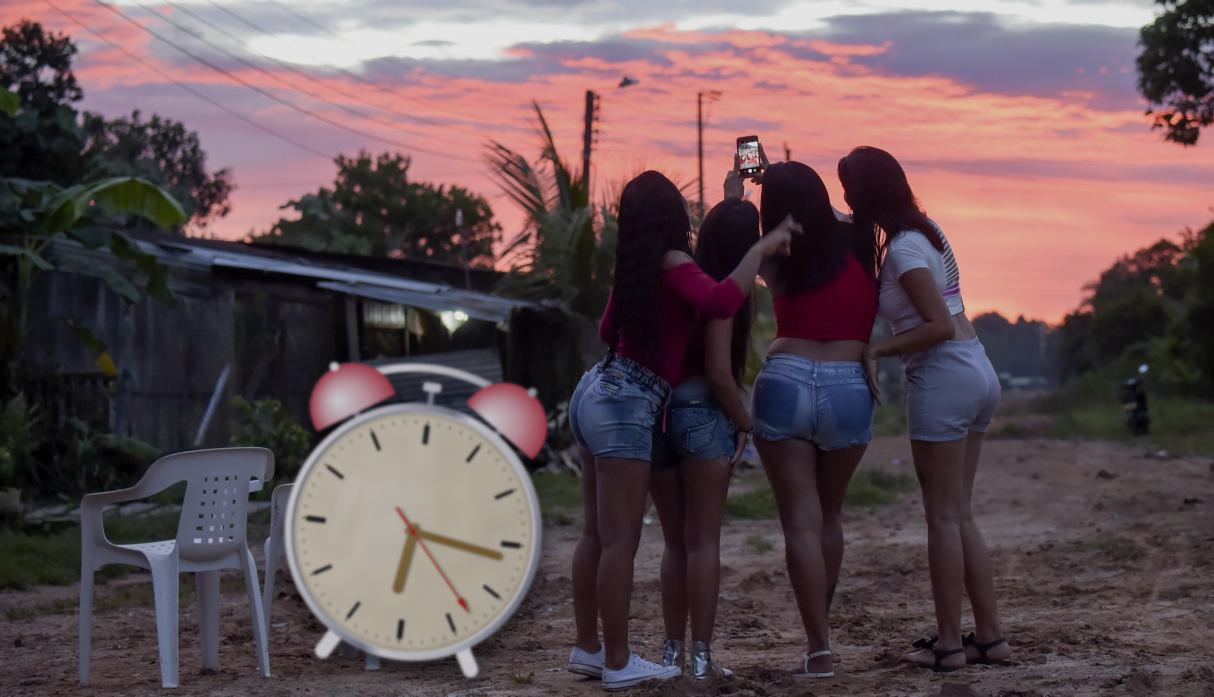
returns 6.16.23
